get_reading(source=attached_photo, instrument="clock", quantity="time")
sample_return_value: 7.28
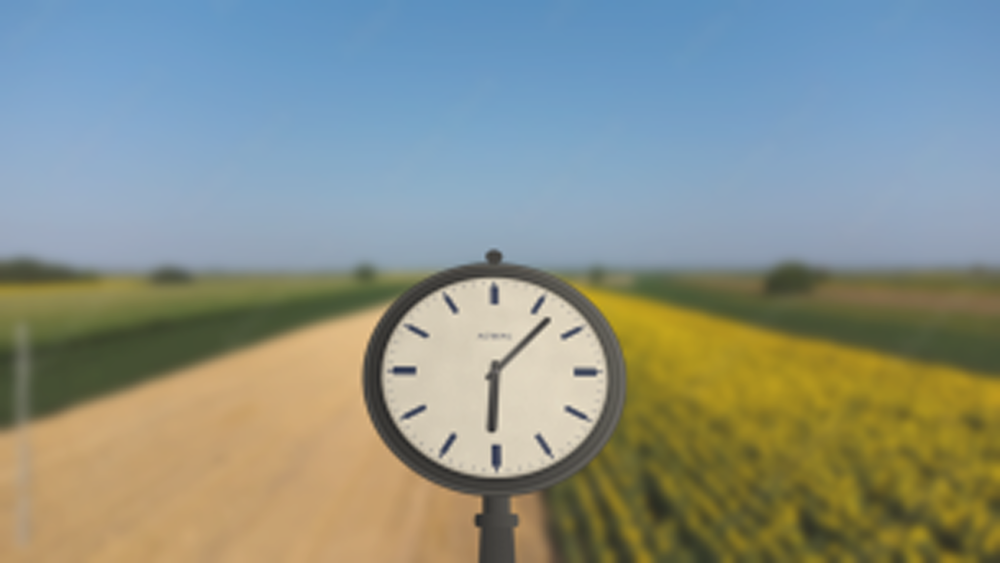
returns 6.07
